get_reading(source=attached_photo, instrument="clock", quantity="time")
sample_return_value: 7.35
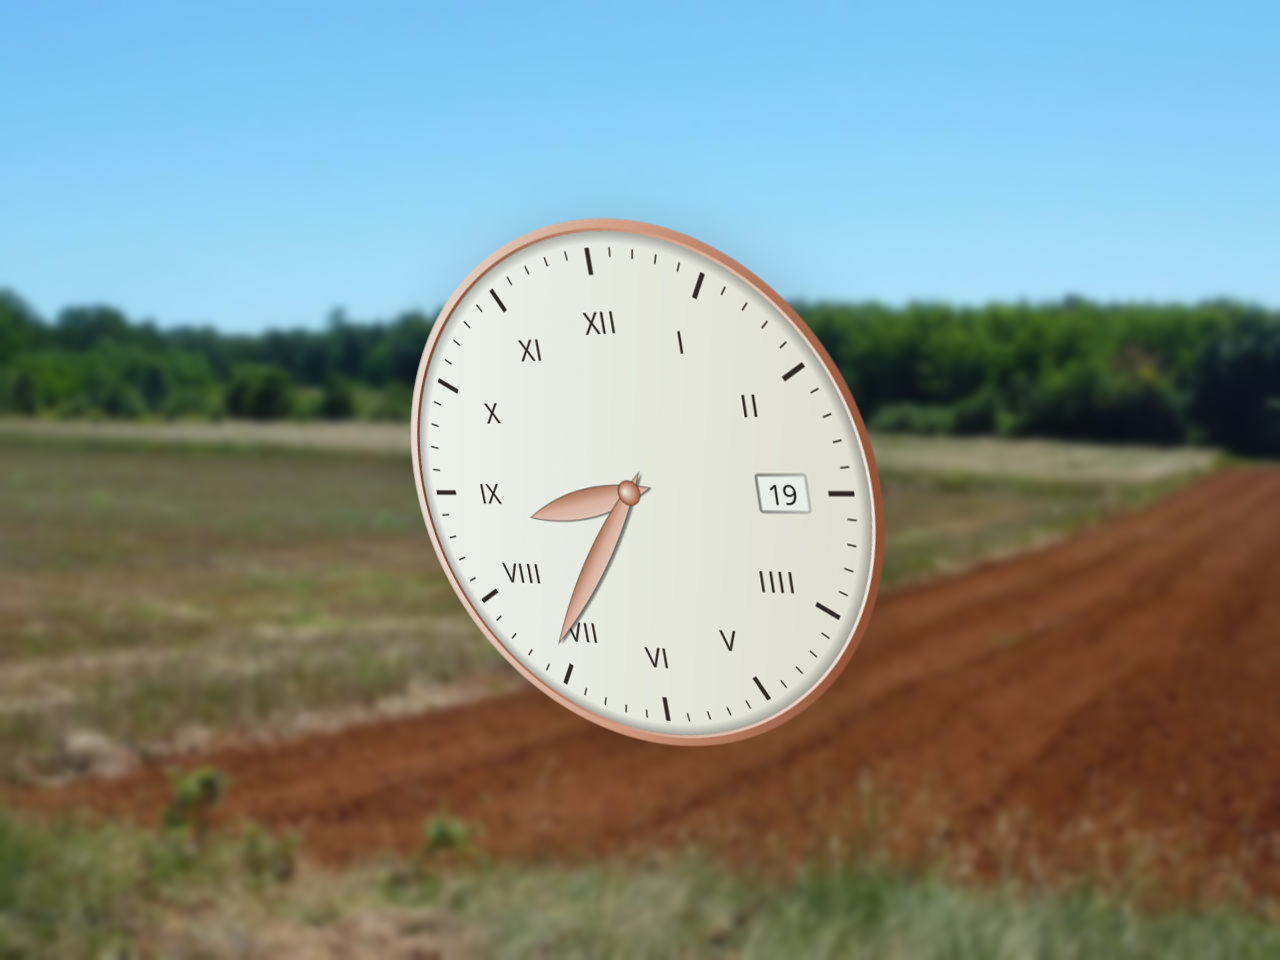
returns 8.36
